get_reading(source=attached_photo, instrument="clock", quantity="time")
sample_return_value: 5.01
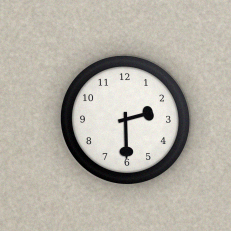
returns 2.30
